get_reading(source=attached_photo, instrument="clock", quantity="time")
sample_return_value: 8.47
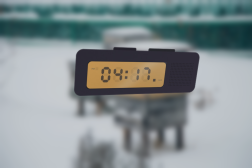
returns 4.17
